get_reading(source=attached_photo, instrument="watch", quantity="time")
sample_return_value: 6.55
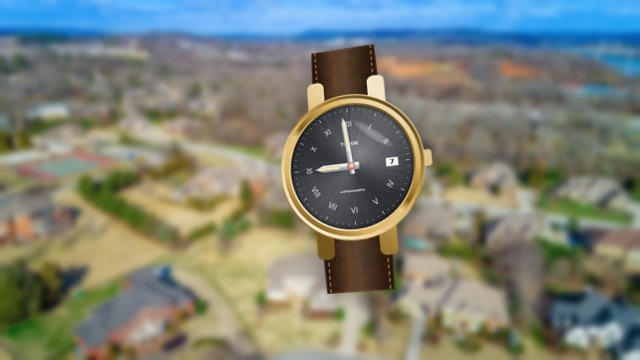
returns 8.59
